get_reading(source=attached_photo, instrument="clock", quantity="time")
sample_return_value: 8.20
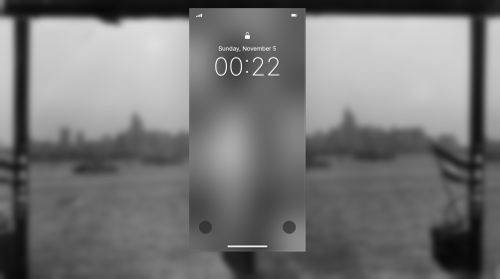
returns 0.22
